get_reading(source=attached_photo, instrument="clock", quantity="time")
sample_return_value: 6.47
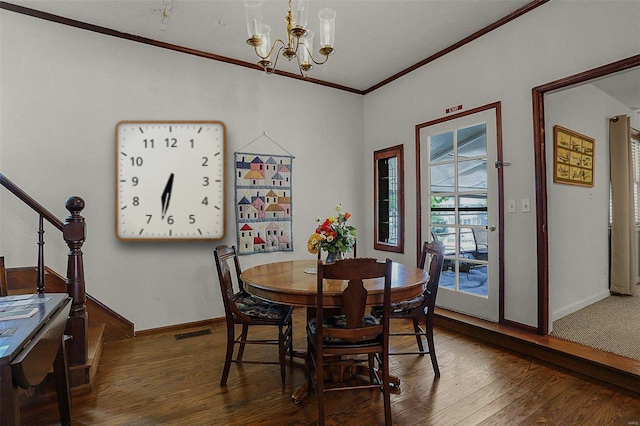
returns 6.32
